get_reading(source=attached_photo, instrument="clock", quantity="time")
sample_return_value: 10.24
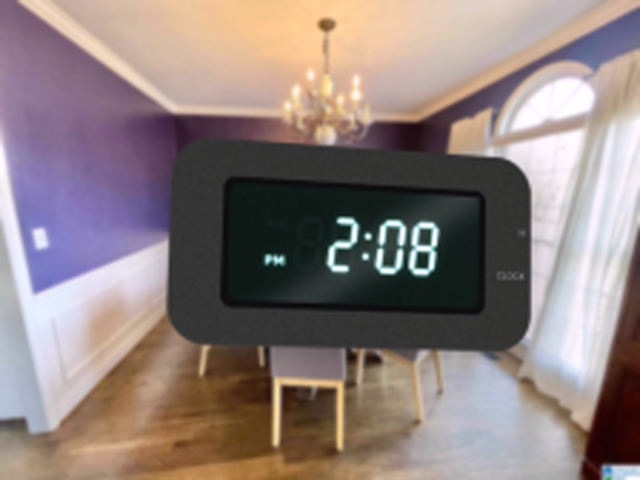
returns 2.08
